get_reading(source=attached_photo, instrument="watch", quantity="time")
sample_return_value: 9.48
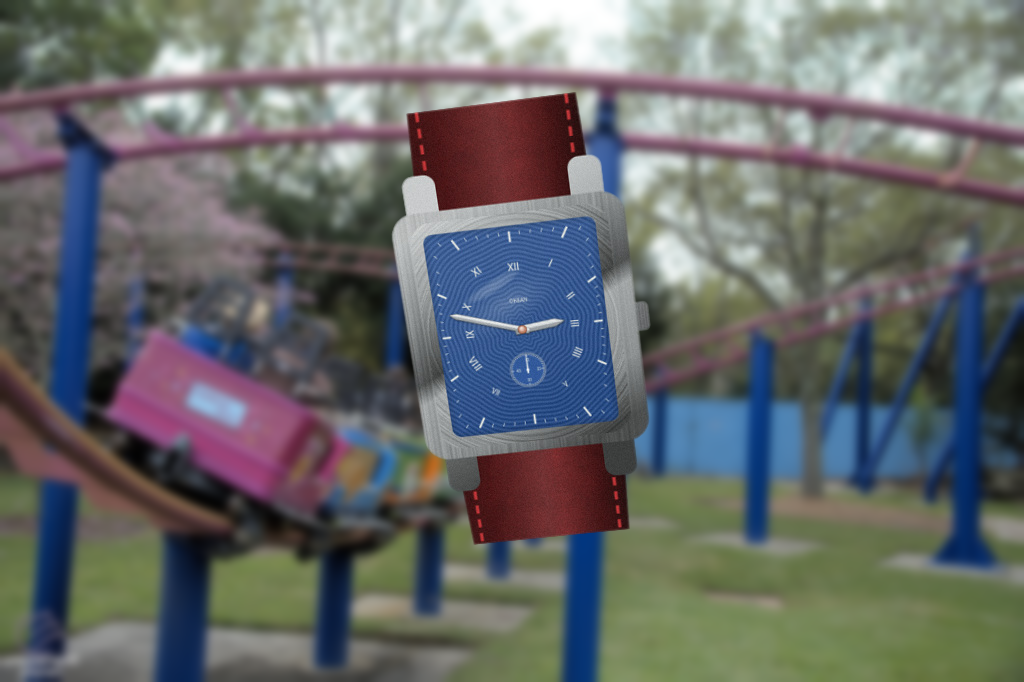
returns 2.48
